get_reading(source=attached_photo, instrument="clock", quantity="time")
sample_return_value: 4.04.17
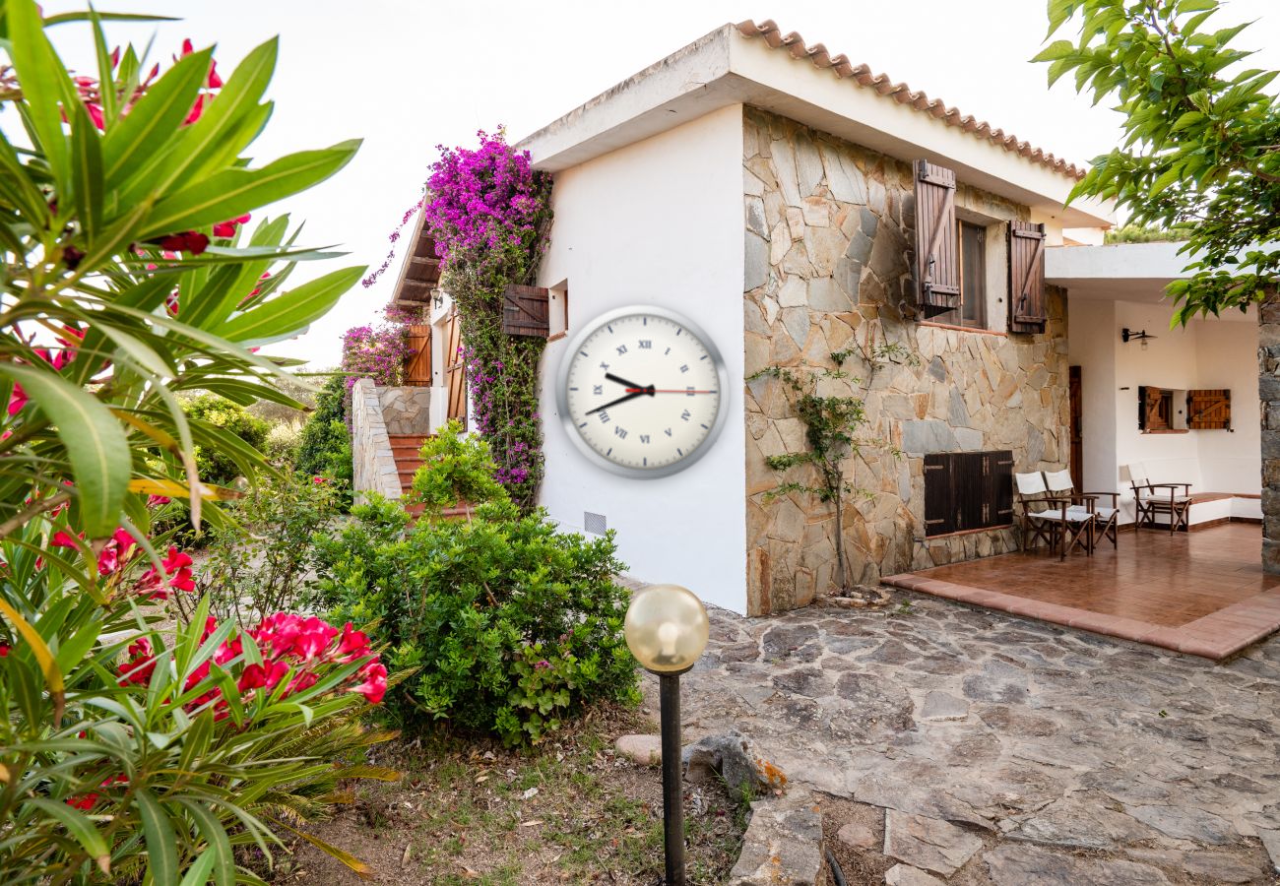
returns 9.41.15
